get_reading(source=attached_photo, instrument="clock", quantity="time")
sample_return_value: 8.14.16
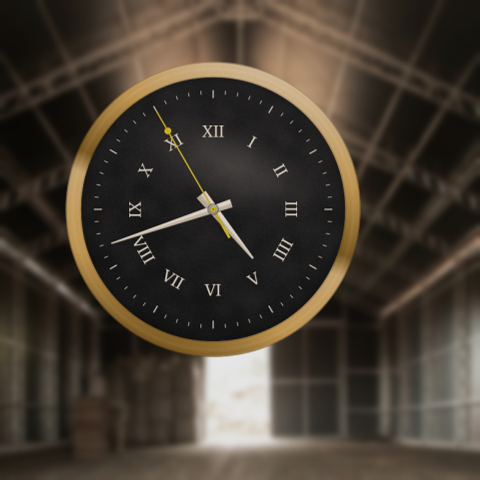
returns 4.41.55
